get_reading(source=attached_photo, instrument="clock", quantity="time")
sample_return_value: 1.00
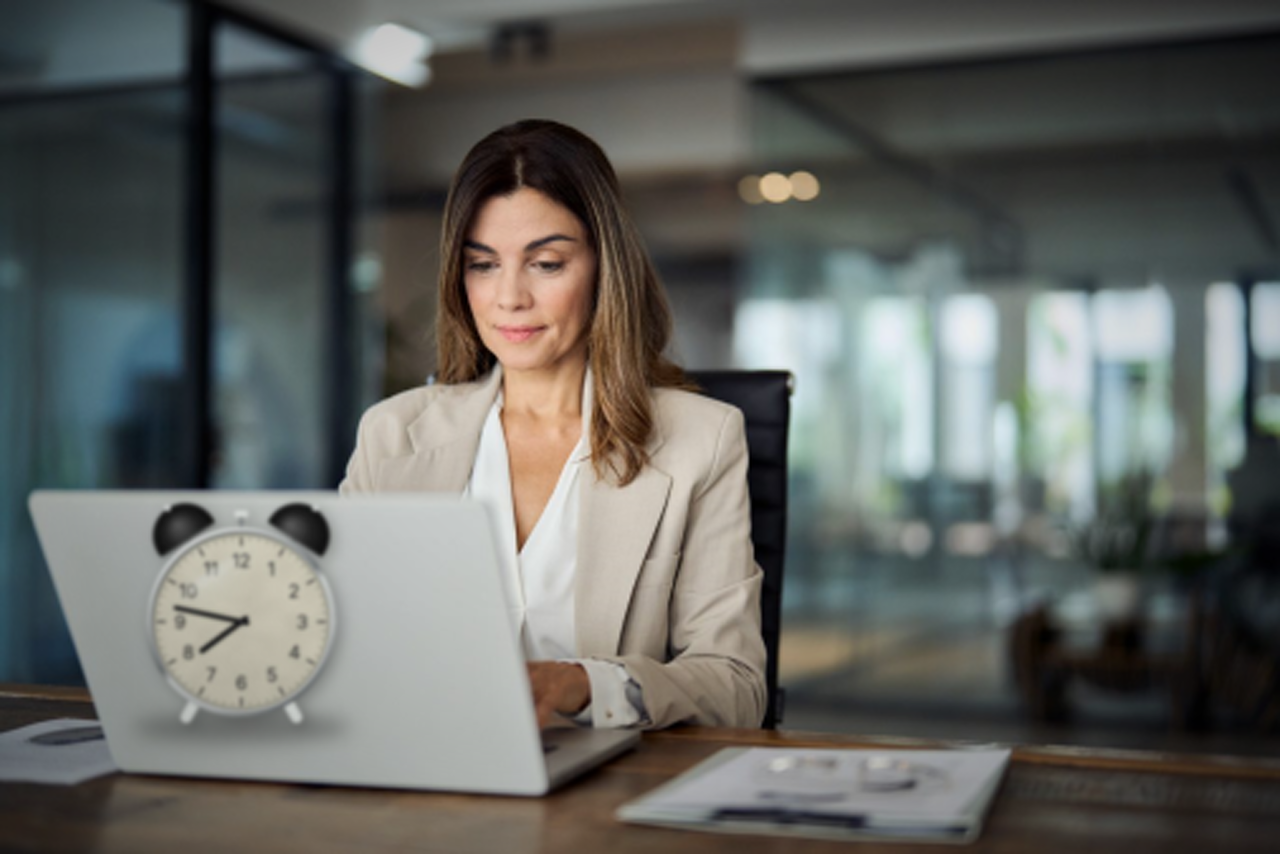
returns 7.47
